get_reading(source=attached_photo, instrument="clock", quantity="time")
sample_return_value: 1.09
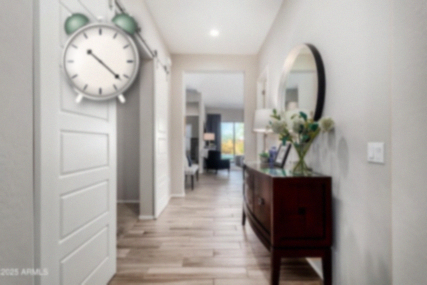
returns 10.22
